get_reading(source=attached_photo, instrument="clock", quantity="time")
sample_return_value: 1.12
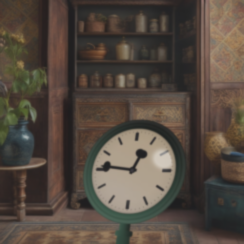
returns 12.46
